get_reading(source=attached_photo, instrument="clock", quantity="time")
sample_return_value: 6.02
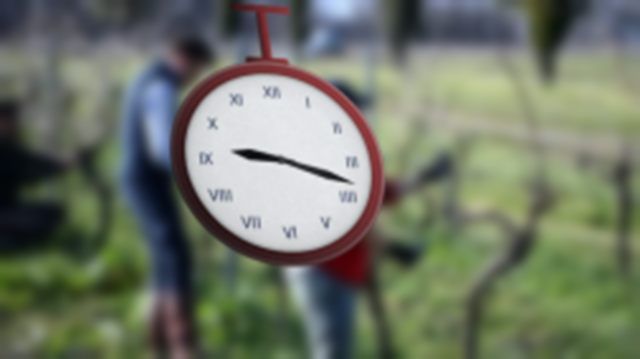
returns 9.18
